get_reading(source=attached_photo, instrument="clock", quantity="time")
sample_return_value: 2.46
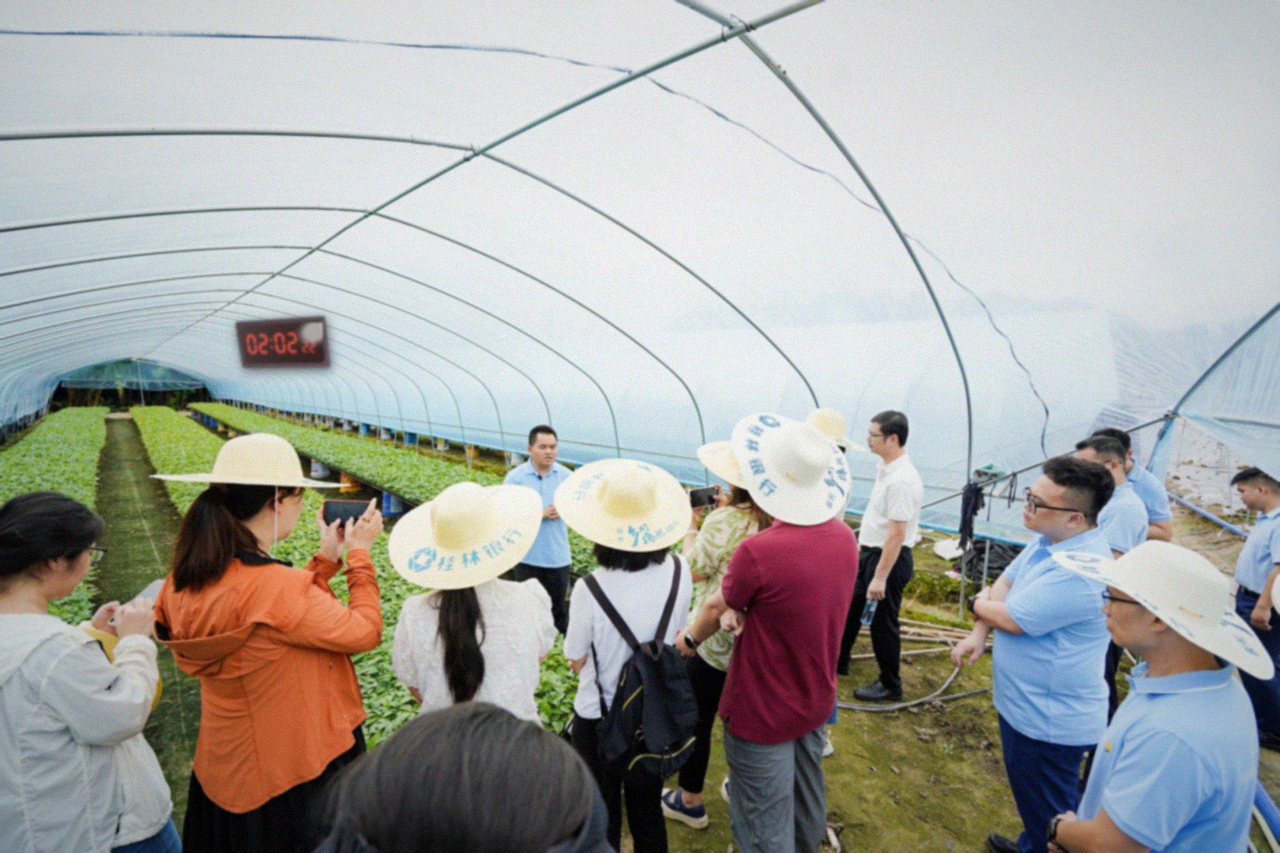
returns 2.02
